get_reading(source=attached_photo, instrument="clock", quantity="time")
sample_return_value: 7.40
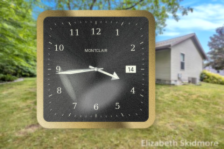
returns 3.44
